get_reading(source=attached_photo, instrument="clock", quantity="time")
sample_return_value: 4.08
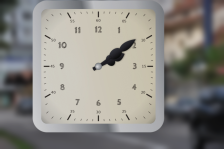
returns 2.09
